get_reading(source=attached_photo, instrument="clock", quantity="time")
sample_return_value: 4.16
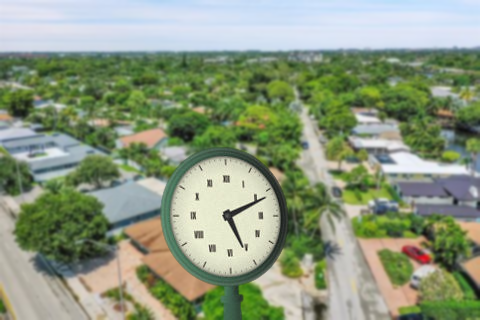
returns 5.11
